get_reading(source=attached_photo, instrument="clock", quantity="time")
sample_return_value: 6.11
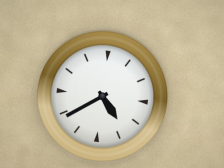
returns 4.39
